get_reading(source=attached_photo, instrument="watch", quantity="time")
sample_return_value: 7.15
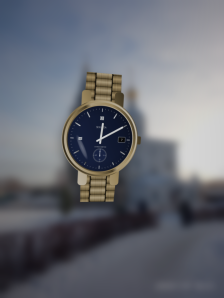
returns 12.10
